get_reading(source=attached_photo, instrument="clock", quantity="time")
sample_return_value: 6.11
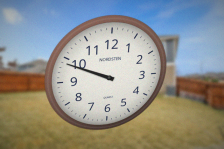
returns 9.49
